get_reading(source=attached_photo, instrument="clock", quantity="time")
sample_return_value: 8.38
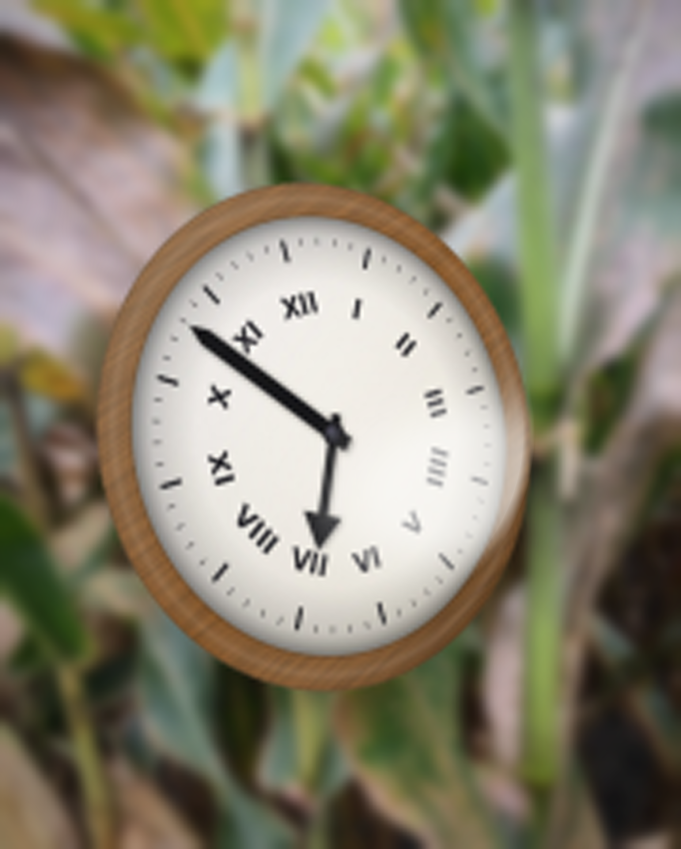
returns 6.53
